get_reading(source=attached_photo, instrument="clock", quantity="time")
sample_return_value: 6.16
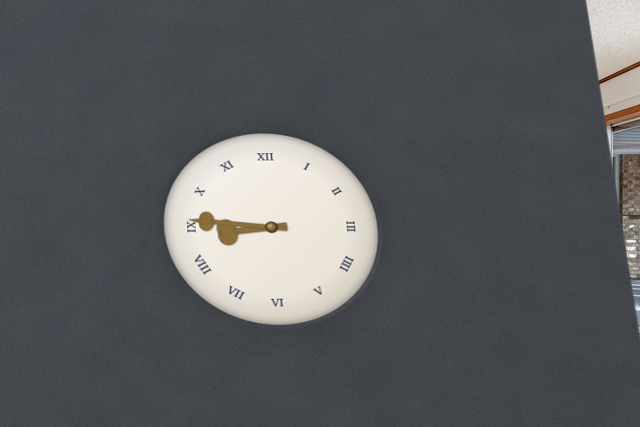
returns 8.46
